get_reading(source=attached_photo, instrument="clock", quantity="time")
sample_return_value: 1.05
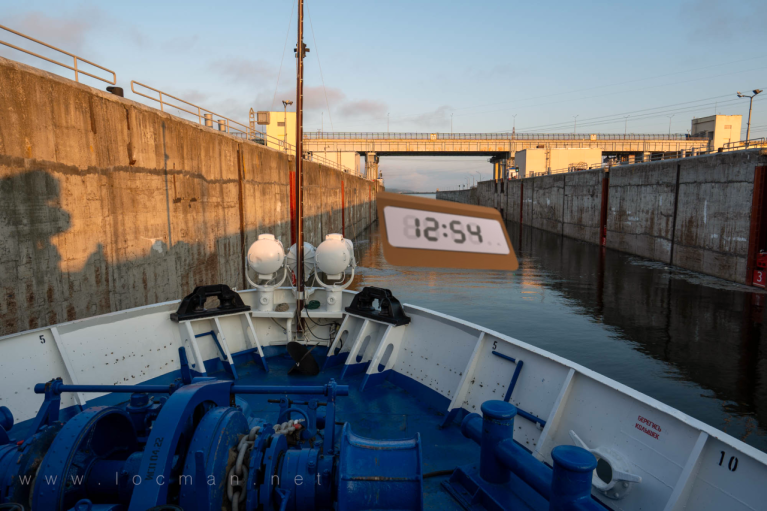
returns 12.54
